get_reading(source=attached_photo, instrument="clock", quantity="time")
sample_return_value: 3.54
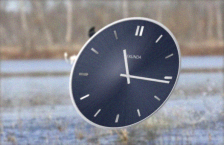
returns 11.16
